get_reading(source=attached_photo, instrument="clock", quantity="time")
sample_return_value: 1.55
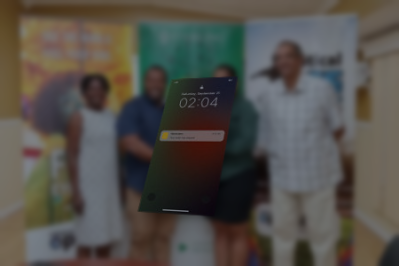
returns 2.04
